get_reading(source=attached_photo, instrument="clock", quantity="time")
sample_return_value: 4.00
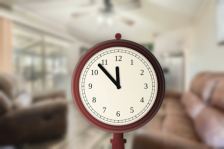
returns 11.53
